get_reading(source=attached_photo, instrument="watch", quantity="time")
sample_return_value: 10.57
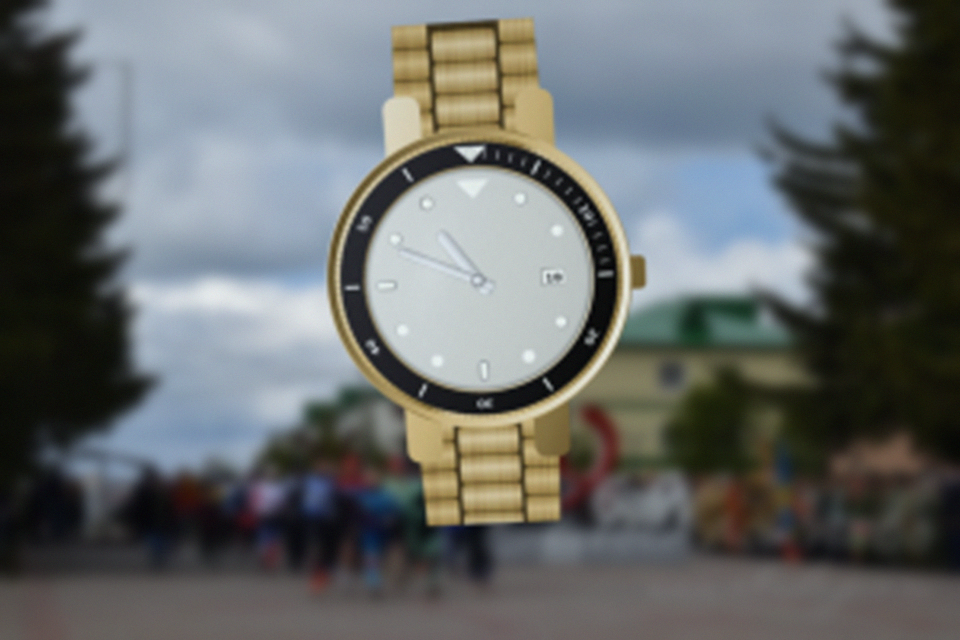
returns 10.49
